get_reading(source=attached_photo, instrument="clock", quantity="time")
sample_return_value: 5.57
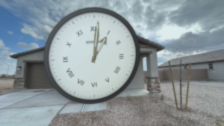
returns 1.01
